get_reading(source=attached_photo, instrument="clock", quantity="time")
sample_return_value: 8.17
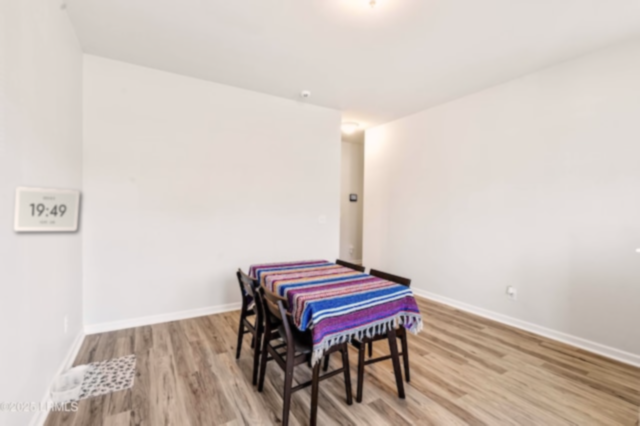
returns 19.49
